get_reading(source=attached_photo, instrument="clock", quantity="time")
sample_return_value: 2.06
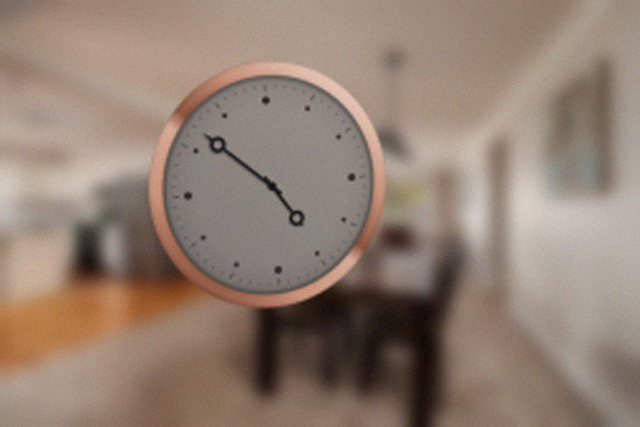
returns 4.52
